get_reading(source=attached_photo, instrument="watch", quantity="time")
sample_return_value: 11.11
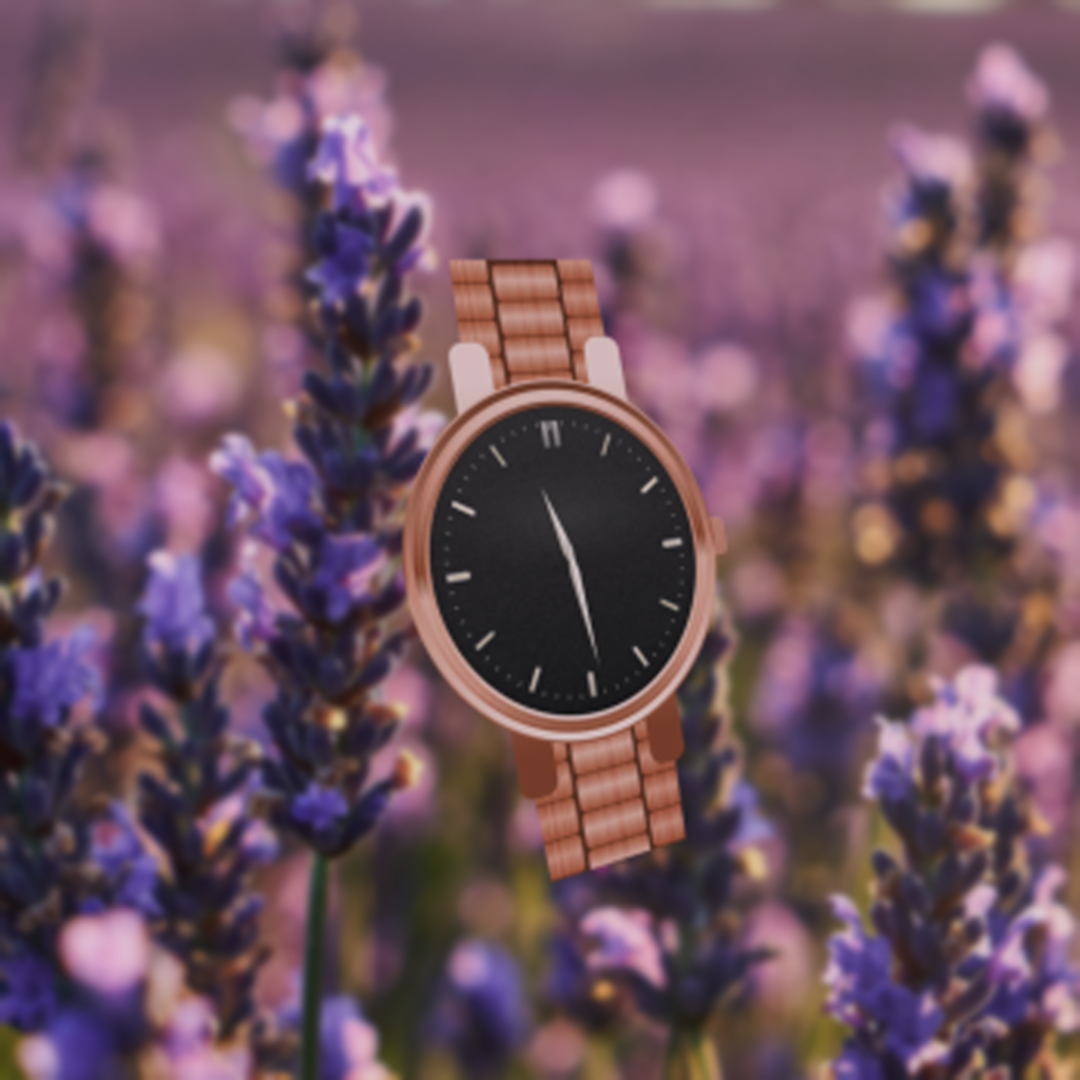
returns 11.29
